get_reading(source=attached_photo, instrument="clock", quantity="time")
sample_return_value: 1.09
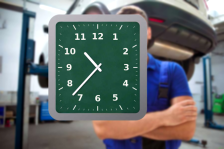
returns 10.37
